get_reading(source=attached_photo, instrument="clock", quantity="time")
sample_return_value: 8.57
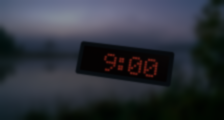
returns 9.00
